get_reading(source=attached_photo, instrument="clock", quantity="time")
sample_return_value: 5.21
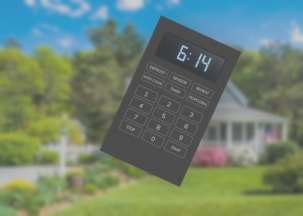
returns 6.14
